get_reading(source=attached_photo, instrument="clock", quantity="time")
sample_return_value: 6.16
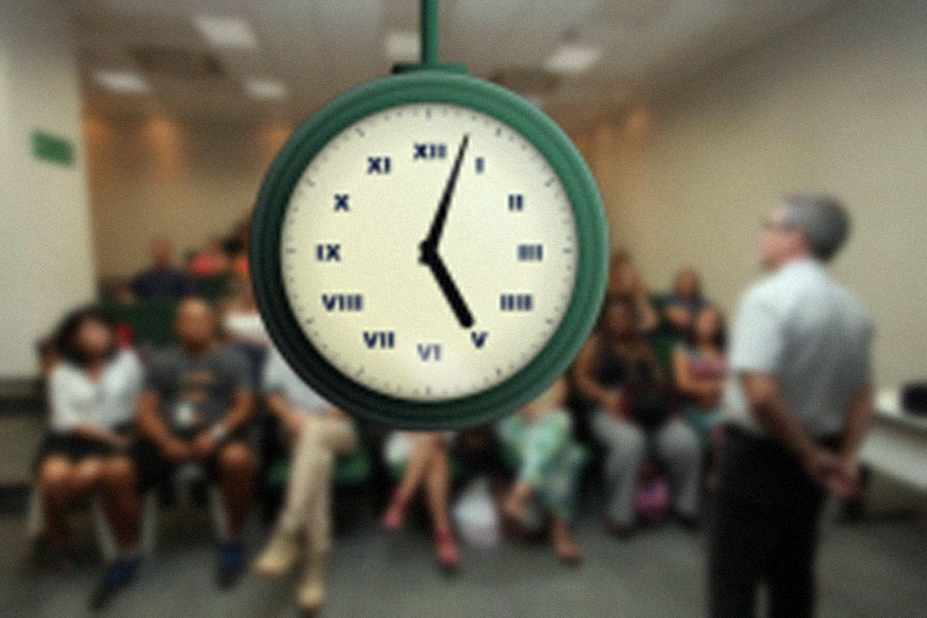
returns 5.03
